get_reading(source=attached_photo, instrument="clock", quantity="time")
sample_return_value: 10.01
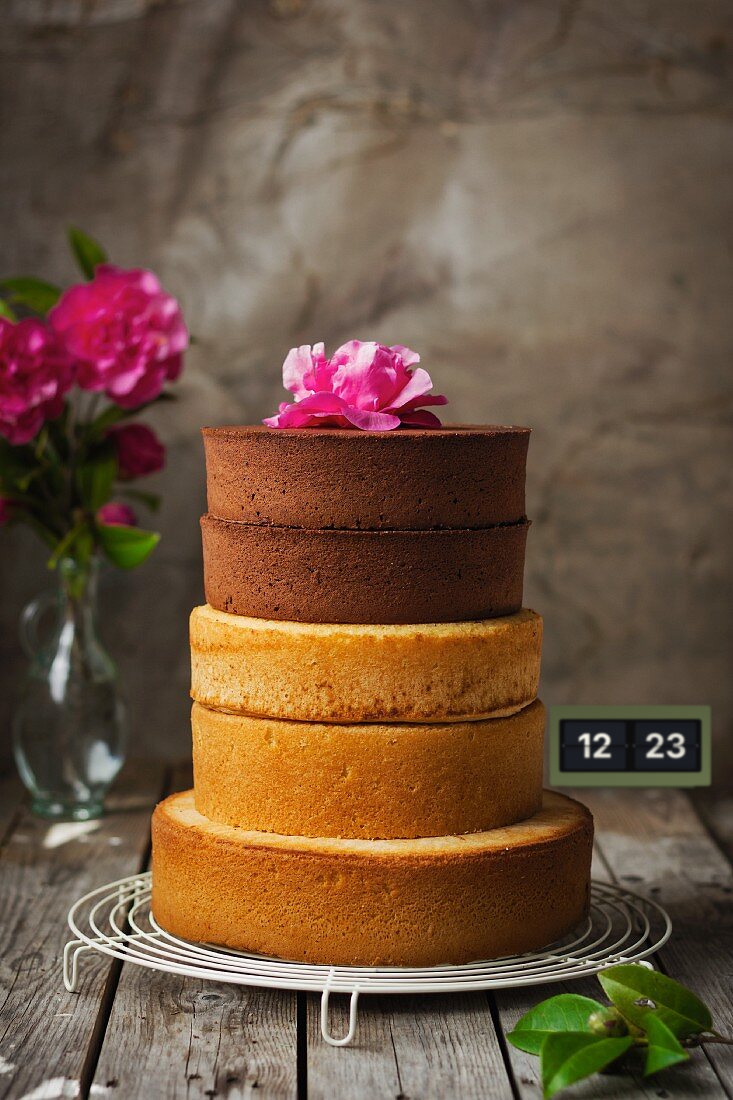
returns 12.23
